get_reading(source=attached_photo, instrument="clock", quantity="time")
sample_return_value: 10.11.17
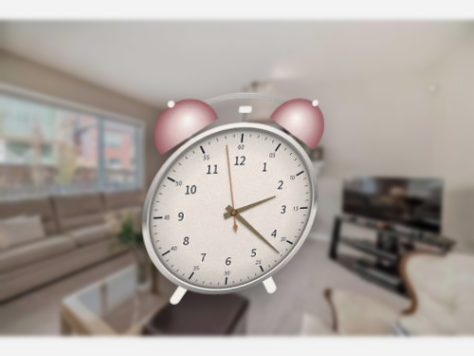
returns 2.21.58
